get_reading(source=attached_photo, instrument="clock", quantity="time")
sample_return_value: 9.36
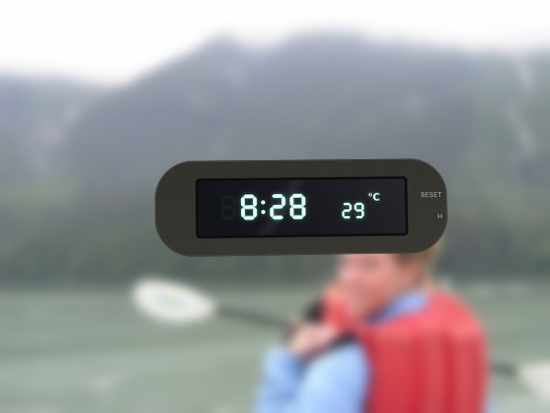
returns 8.28
